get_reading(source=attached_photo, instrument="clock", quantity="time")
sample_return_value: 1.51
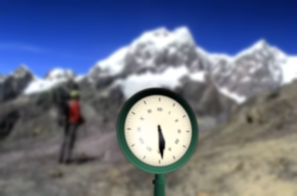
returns 5.29
